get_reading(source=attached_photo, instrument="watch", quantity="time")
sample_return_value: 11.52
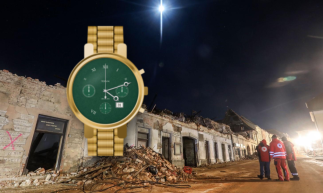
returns 4.12
